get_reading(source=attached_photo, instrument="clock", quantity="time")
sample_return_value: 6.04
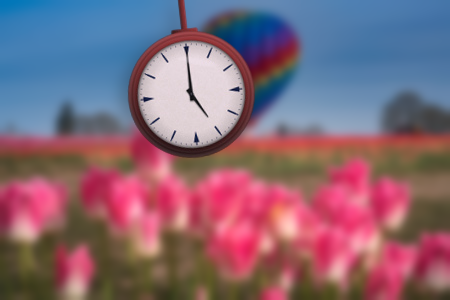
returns 5.00
